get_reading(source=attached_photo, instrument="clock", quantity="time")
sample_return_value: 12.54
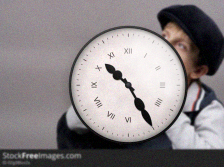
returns 10.25
